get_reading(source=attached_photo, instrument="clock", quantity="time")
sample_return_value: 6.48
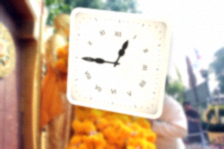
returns 12.45
